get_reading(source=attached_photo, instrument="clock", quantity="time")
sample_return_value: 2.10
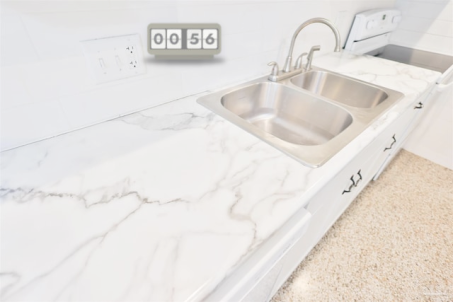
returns 0.56
